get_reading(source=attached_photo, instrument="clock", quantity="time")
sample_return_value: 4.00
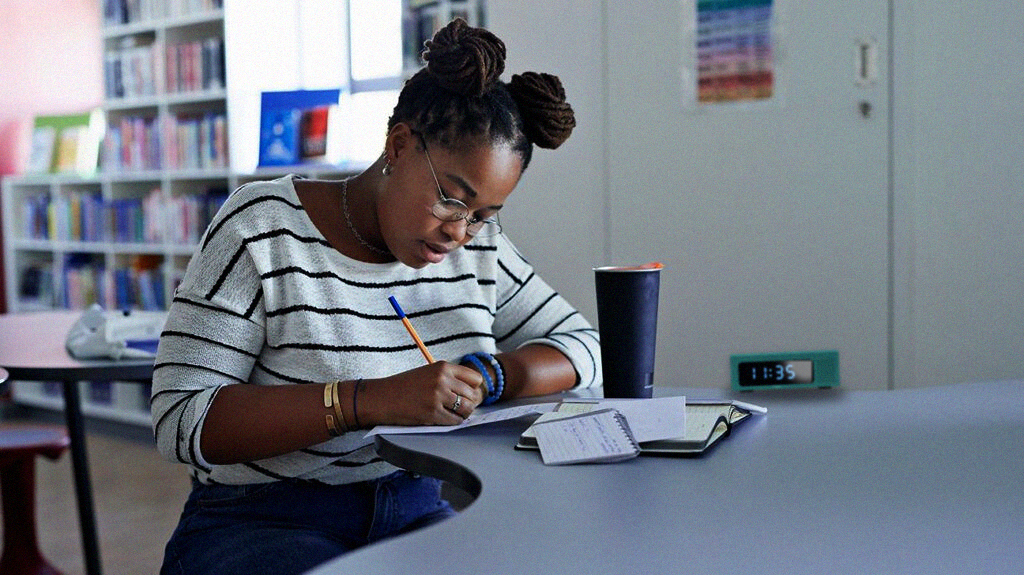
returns 11.35
